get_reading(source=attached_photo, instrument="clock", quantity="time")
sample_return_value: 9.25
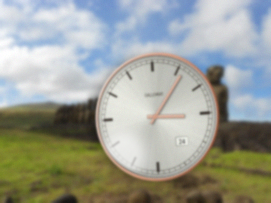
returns 3.06
